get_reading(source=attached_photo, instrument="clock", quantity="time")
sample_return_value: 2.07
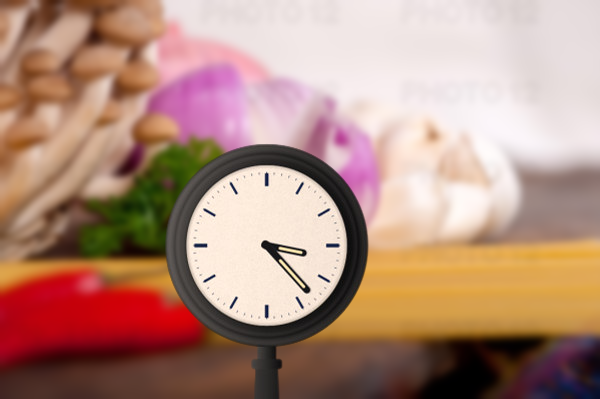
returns 3.23
